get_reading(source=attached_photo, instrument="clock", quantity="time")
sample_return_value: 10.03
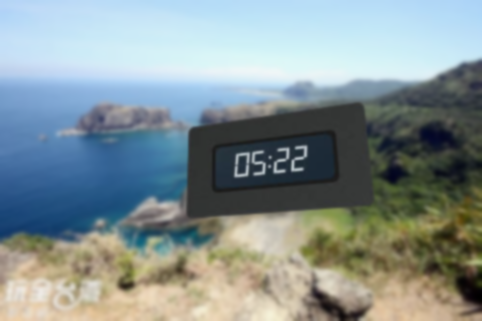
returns 5.22
